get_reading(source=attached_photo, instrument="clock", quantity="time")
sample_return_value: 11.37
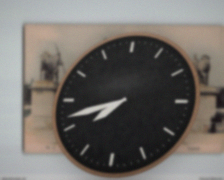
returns 7.42
